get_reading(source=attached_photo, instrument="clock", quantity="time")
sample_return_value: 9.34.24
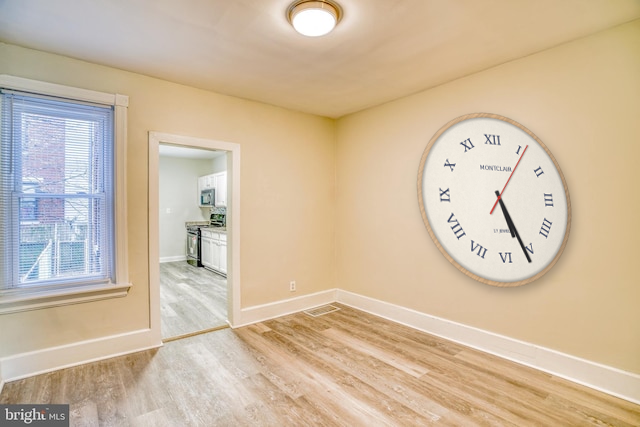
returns 5.26.06
